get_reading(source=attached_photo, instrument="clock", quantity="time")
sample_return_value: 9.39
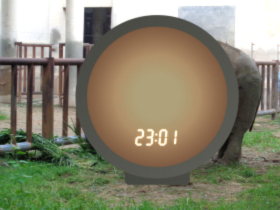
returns 23.01
